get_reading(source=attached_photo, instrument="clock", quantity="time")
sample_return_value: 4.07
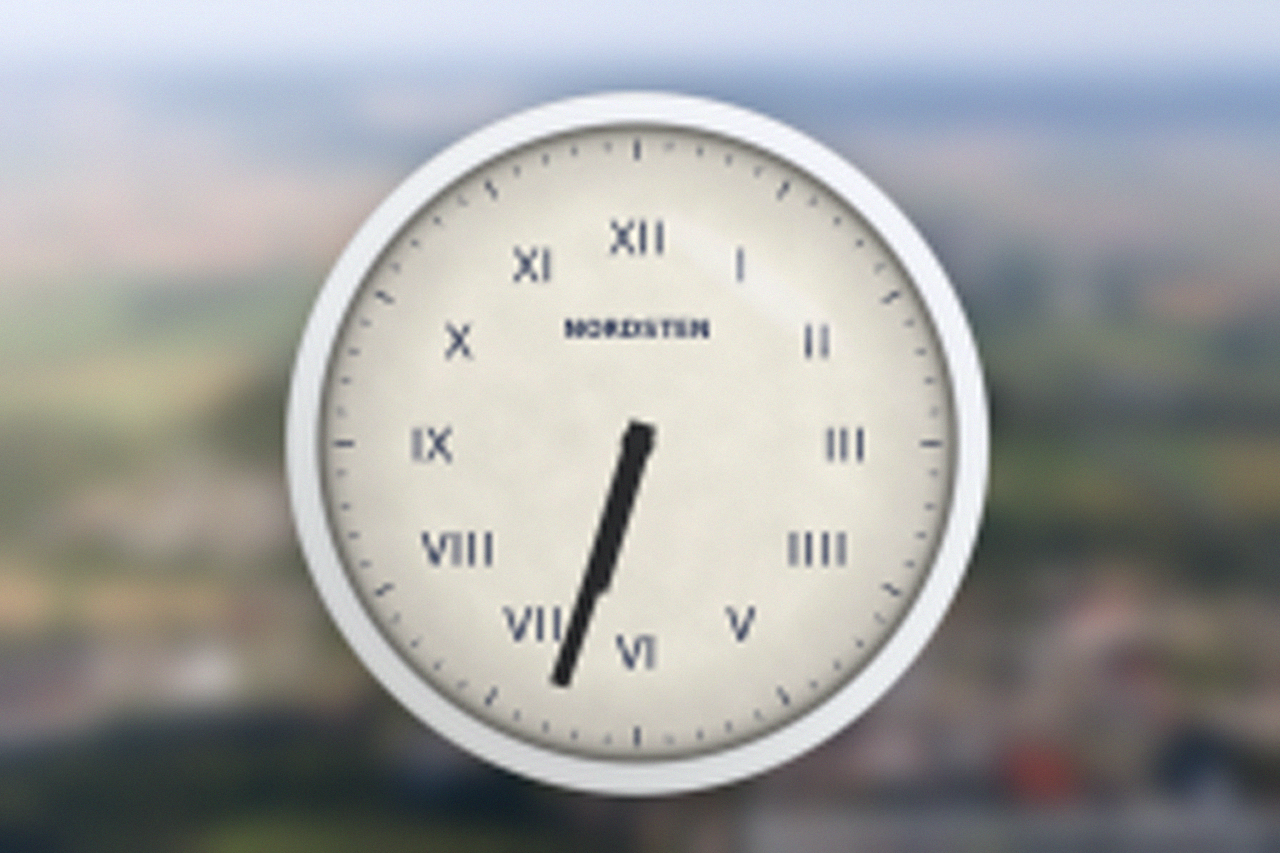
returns 6.33
